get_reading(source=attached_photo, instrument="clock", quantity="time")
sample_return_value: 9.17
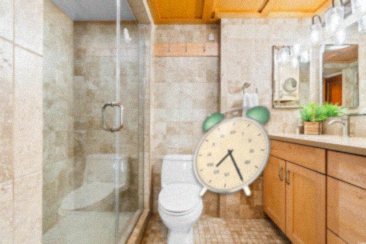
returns 7.25
